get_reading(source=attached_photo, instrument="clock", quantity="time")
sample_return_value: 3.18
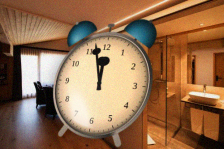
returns 11.57
